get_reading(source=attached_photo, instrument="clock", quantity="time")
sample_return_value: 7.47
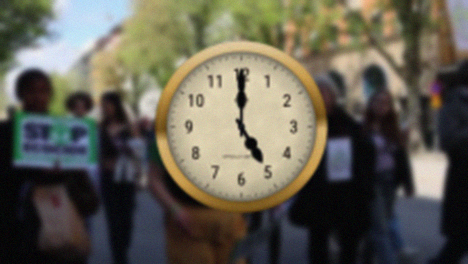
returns 5.00
